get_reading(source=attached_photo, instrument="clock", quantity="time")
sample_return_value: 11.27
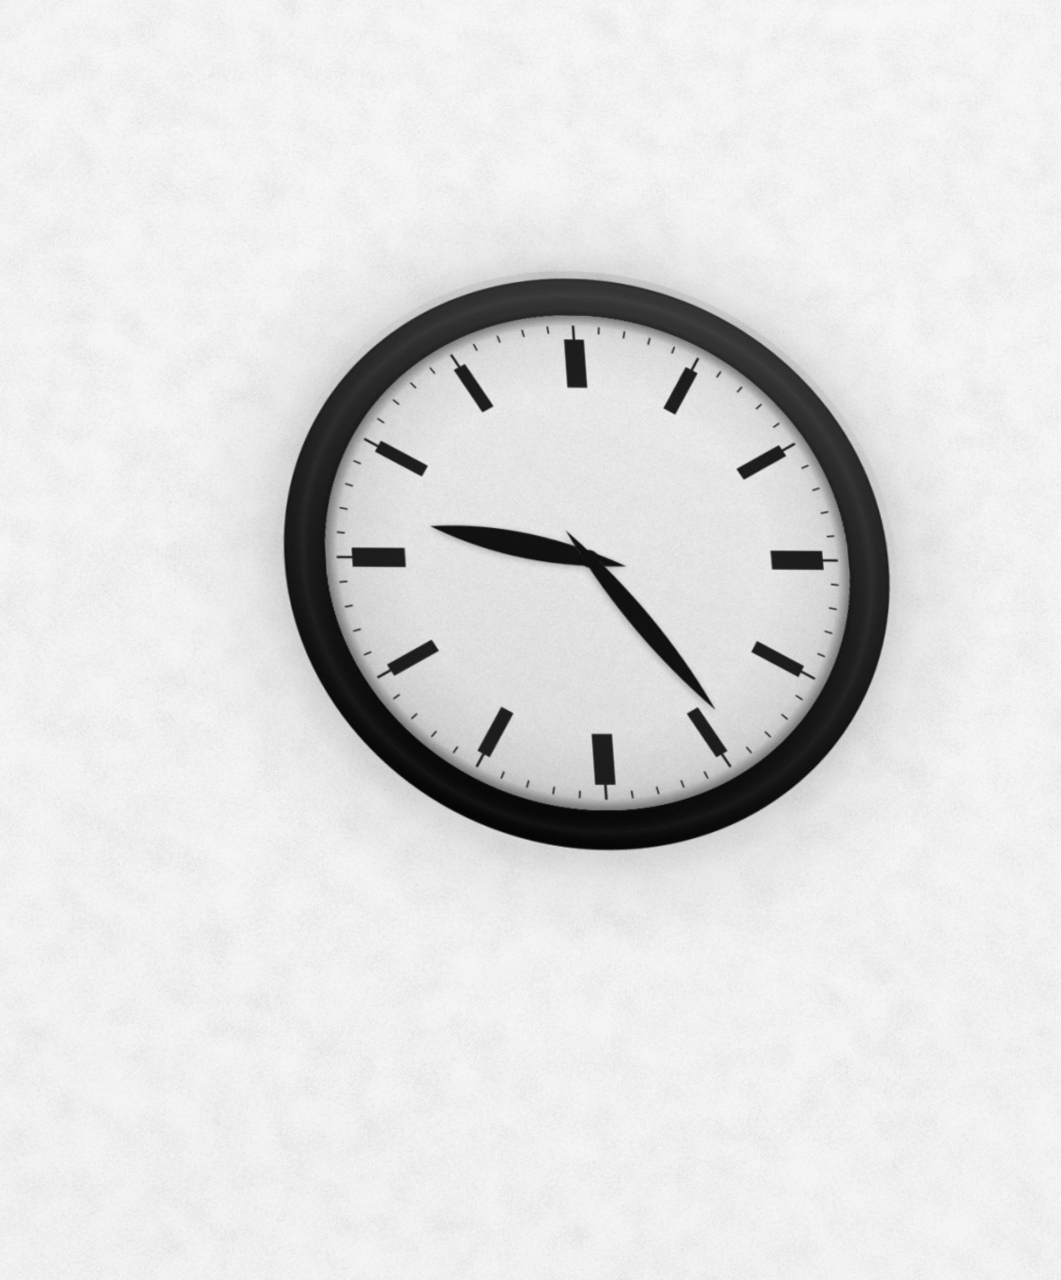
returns 9.24
